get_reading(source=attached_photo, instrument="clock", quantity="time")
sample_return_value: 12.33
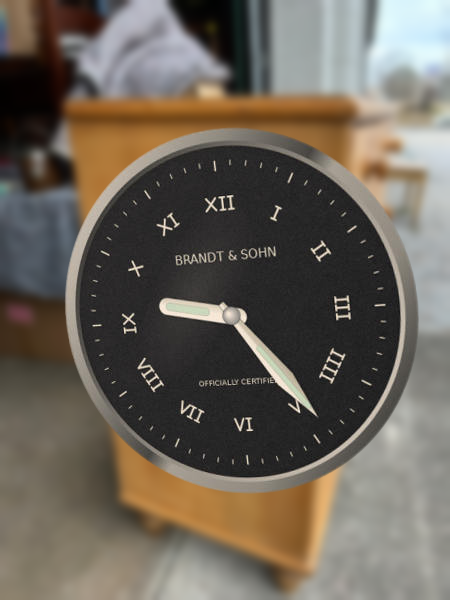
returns 9.24
